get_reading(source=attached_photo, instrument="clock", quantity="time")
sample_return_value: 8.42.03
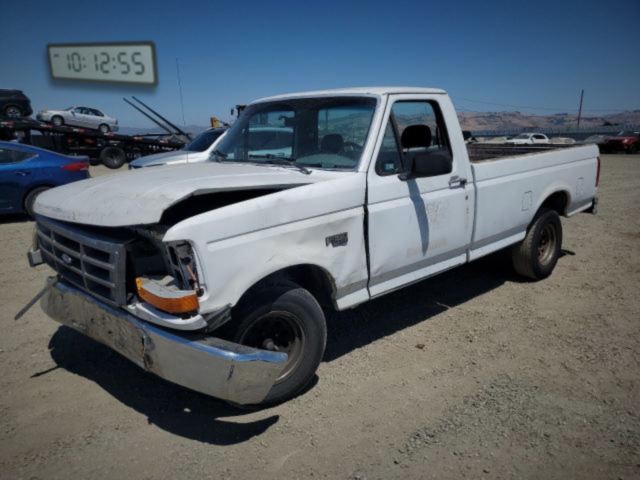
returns 10.12.55
